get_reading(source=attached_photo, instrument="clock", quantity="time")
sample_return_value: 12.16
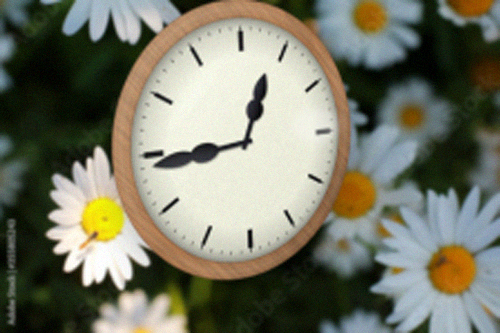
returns 12.44
